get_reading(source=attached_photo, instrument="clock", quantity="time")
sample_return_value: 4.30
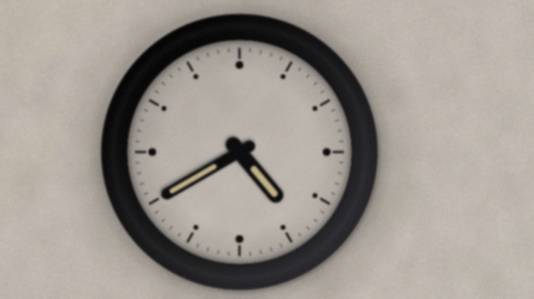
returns 4.40
